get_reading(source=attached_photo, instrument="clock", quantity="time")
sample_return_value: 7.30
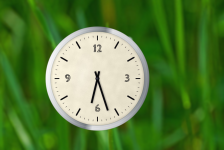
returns 6.27
